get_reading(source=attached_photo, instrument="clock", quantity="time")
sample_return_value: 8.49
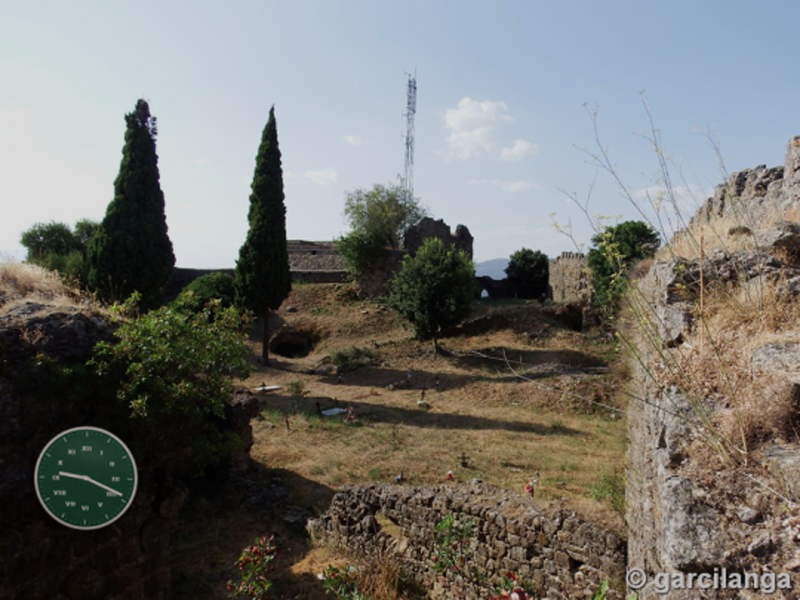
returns 9.19
